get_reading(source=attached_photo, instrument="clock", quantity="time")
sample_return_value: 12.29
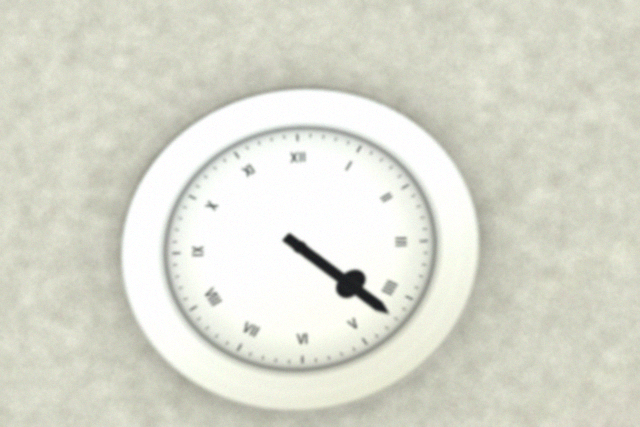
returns 4.22
